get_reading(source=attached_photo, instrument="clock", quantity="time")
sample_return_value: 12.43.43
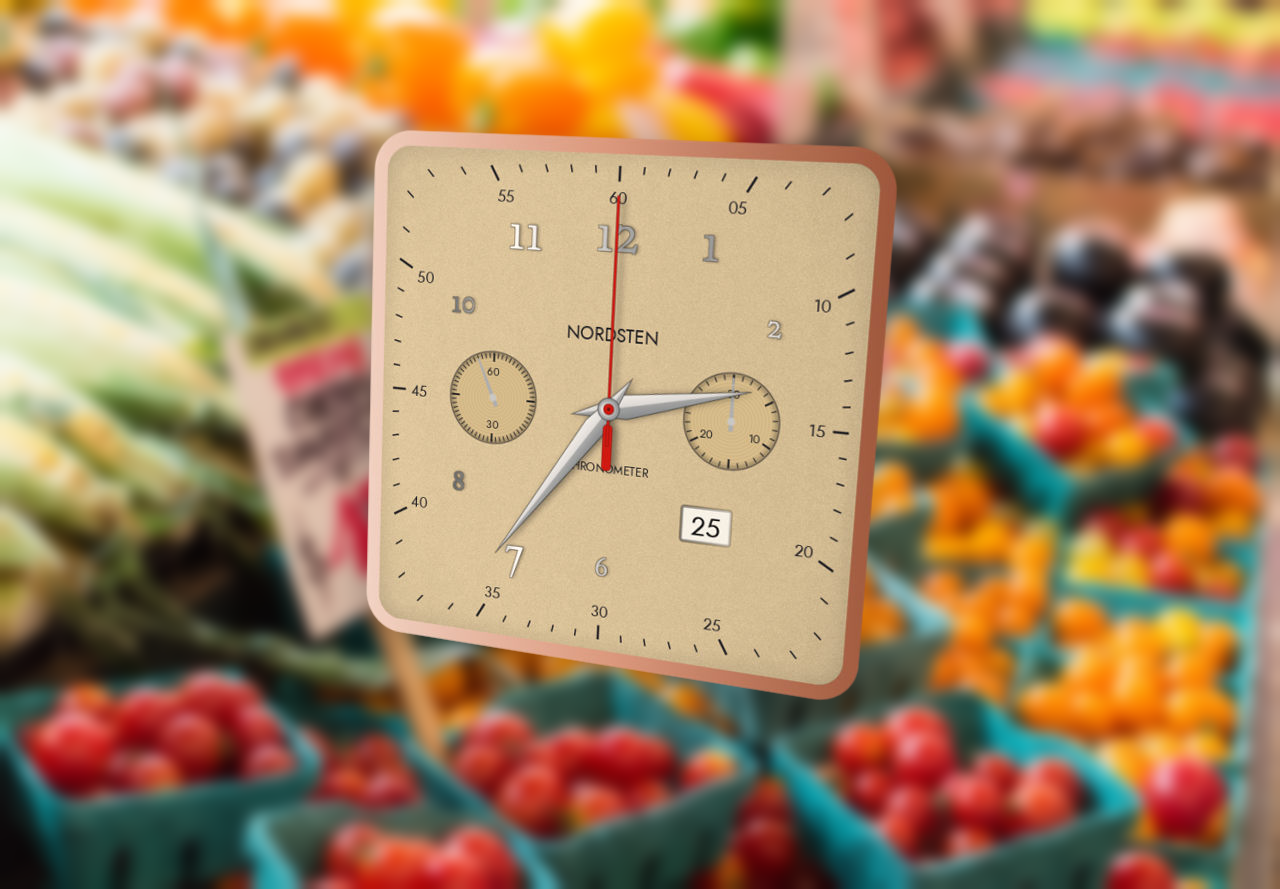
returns 2.35.56
